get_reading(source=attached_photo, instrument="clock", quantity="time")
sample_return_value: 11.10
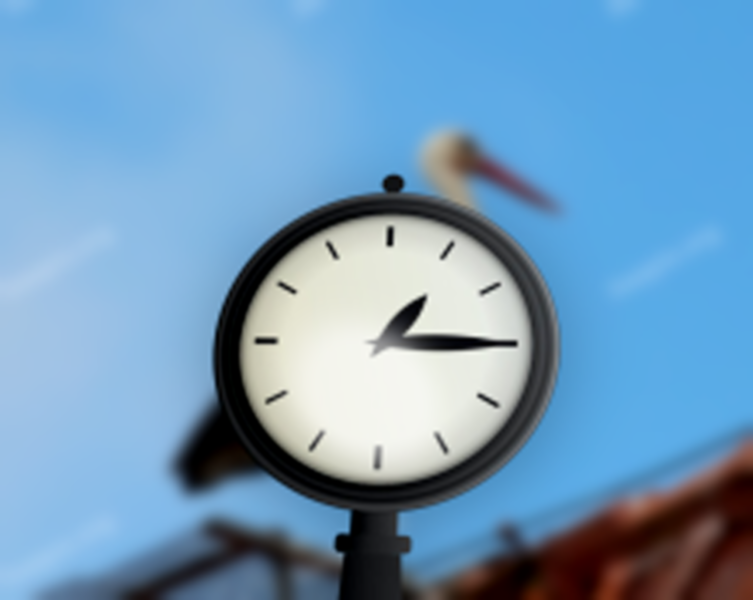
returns 1.15
